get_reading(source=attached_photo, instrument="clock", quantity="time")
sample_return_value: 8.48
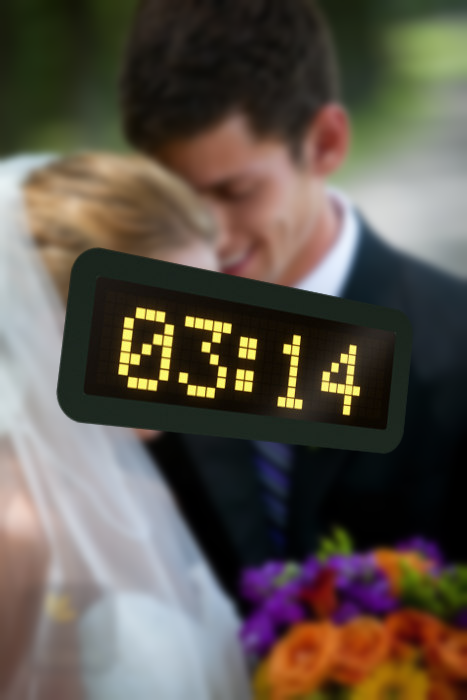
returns 3.14
